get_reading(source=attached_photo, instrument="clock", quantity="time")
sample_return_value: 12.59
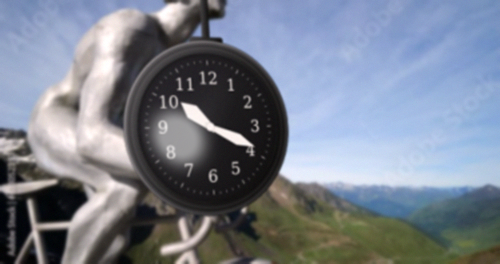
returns 10.19
